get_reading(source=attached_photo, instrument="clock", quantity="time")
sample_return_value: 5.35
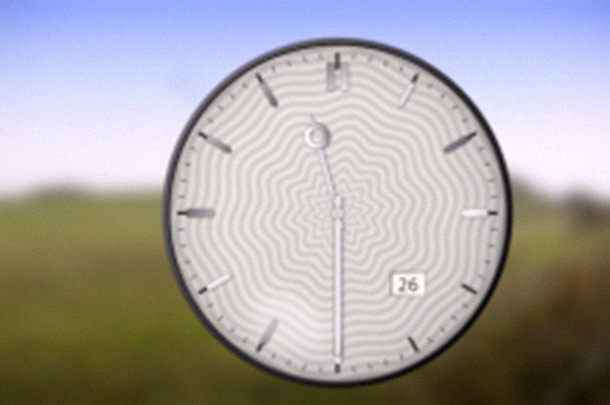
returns 11.30
